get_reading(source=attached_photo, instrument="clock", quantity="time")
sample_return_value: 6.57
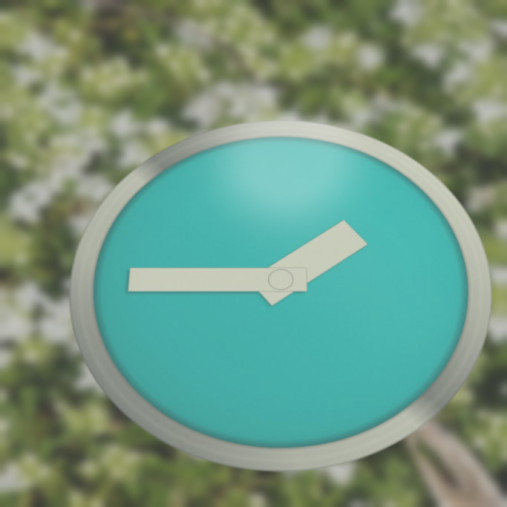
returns 1.45
